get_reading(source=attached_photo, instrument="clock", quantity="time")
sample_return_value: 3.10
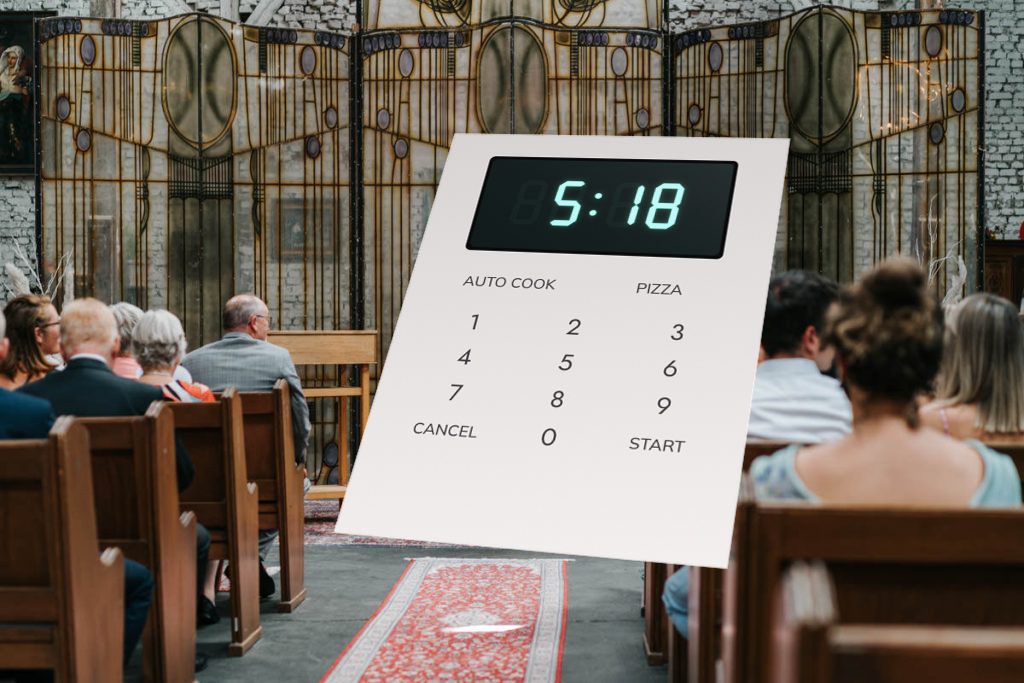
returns 5.18
